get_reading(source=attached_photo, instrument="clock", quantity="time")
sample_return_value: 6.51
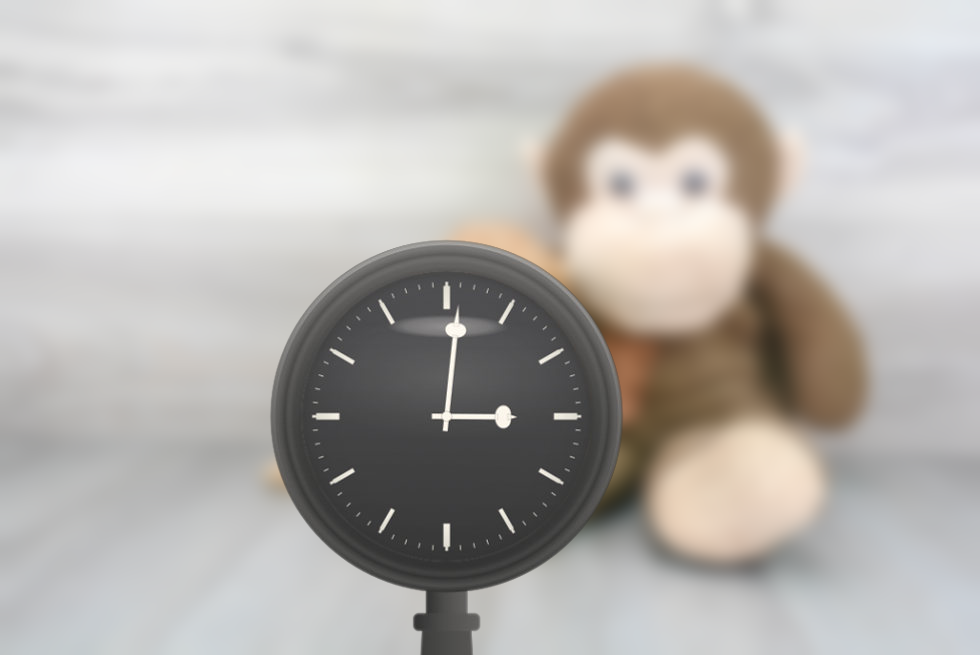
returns 3.01
